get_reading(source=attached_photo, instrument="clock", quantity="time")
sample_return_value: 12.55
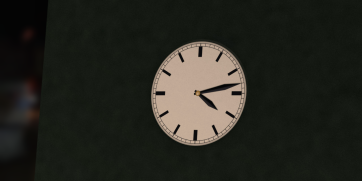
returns 4.13
